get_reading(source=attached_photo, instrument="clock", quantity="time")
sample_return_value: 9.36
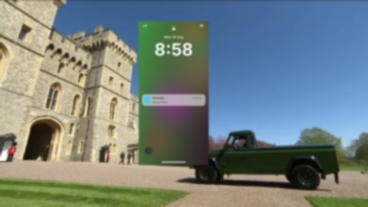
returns 8.58
